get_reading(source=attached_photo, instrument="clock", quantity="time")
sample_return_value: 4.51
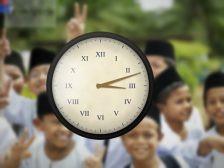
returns 3.12
